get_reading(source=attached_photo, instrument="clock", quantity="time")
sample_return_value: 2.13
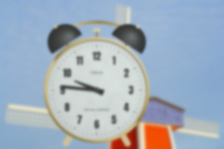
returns 9.46
